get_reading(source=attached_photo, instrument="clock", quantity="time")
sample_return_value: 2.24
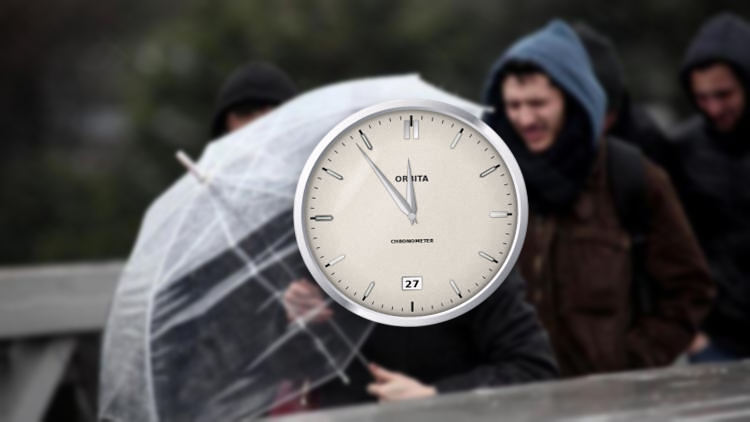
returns 11.54
